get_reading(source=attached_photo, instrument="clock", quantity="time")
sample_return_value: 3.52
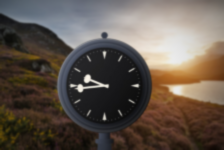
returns 9.44
